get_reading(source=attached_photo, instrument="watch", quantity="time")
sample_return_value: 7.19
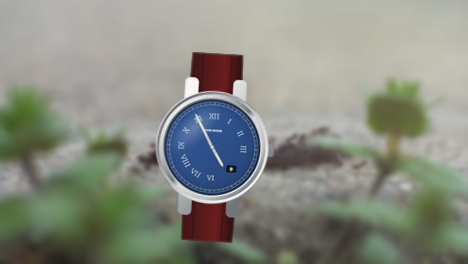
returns 4.55
